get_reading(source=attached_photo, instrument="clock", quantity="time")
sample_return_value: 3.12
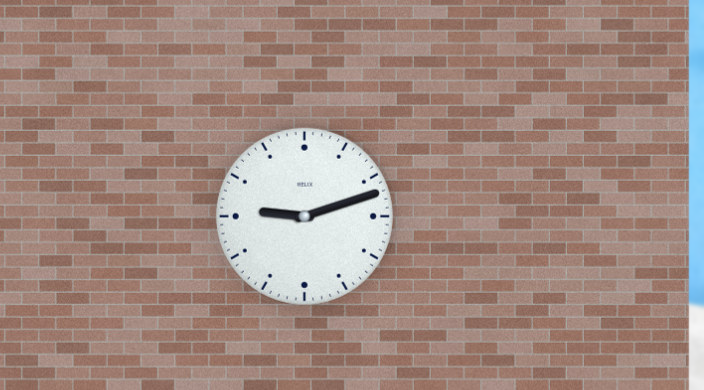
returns 9.12
